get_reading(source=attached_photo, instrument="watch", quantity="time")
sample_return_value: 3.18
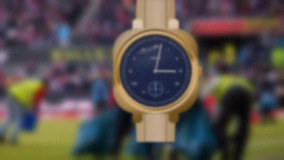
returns 3.02
